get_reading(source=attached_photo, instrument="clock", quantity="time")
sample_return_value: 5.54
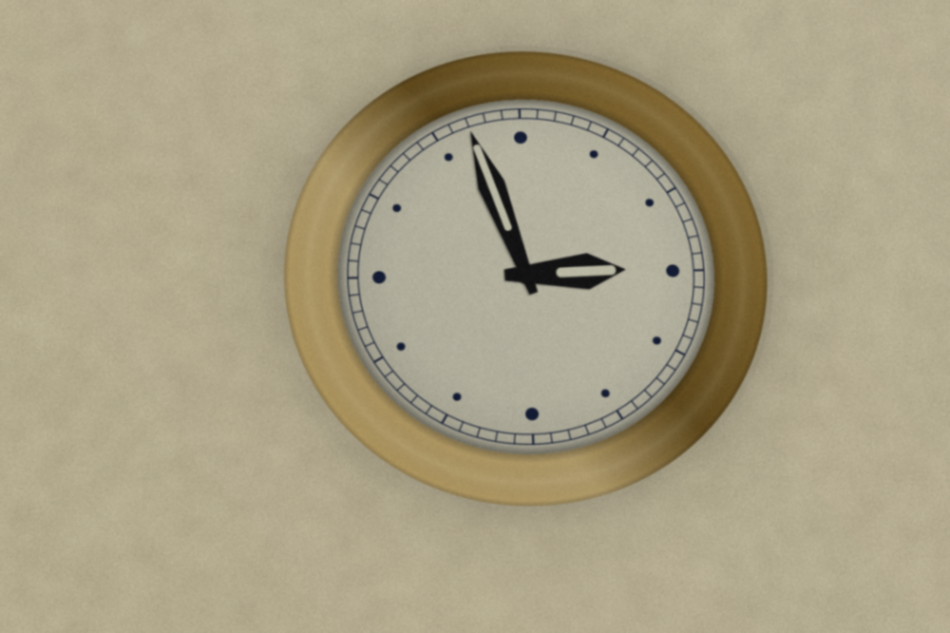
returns 2.57
